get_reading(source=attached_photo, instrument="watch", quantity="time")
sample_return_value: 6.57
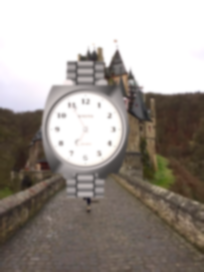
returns 6.55
